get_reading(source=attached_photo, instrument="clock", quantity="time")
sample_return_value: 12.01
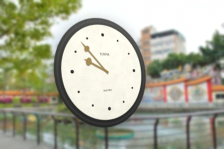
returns 9.53
